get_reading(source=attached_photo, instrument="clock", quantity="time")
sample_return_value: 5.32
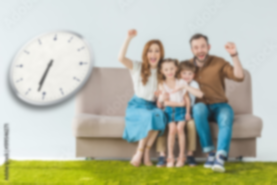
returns 6.32
